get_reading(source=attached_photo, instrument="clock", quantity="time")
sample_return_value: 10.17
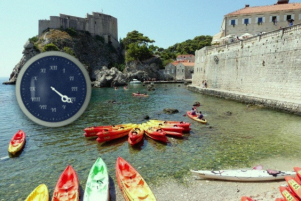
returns 4.21
